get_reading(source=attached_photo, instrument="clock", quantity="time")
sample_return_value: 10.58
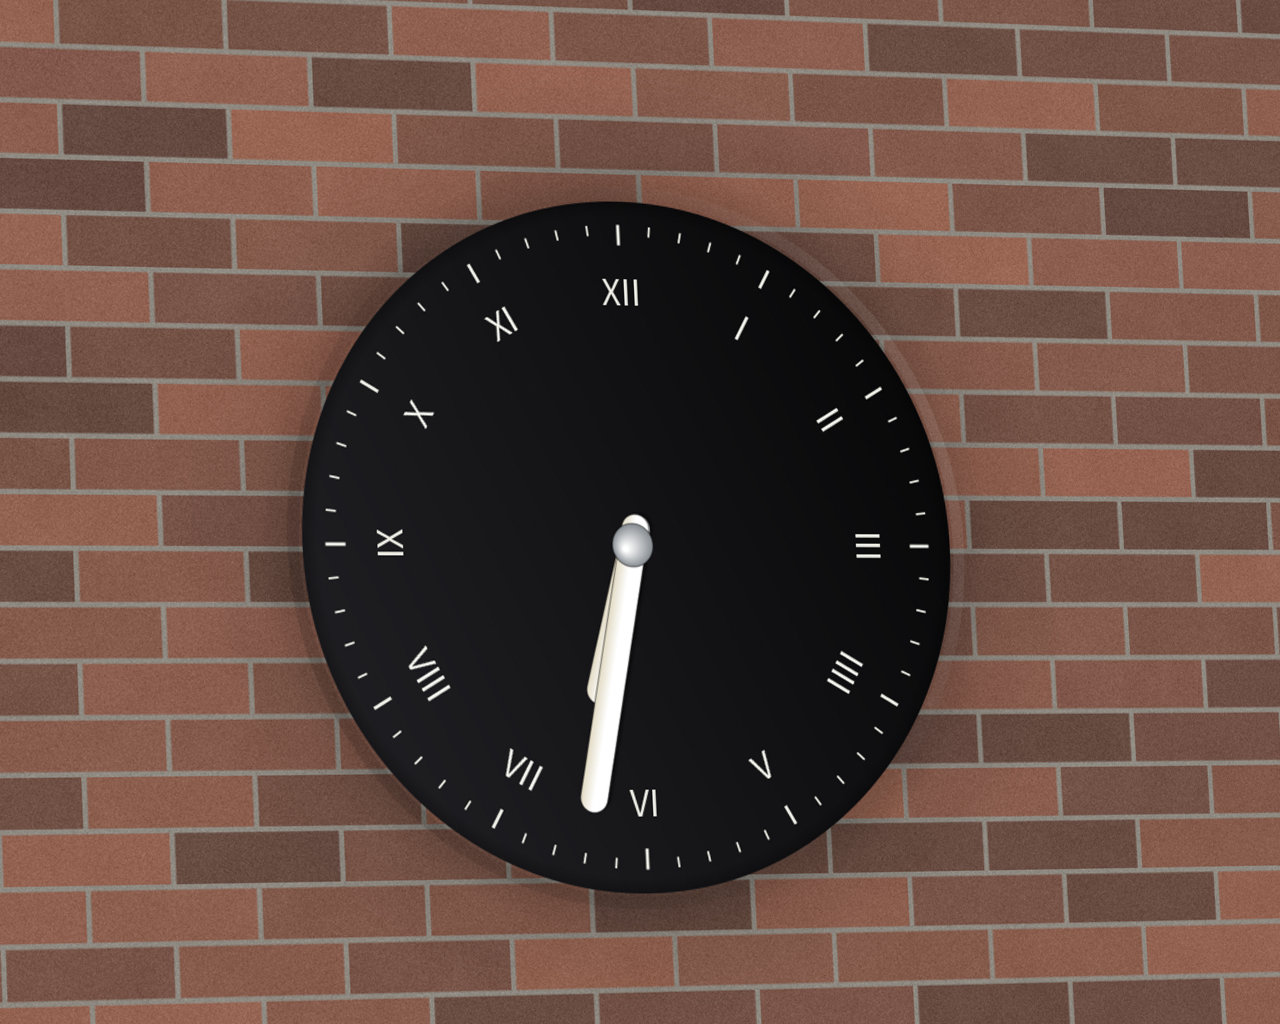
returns 6.32
